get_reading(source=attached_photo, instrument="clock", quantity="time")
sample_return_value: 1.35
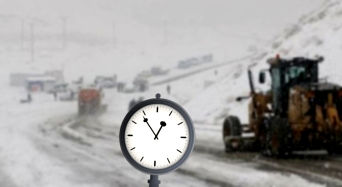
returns 12.54
